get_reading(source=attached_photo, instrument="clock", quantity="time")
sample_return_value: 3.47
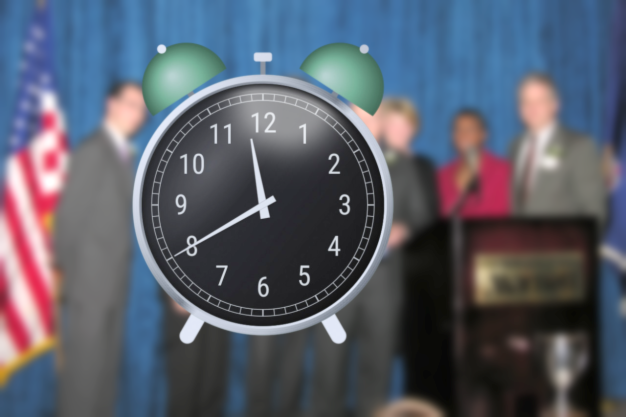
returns 11.40
